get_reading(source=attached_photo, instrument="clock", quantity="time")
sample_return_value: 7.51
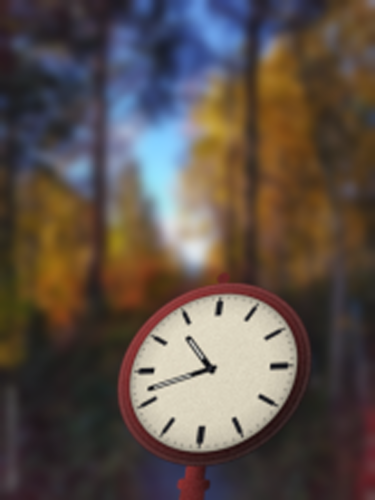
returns 10.42
